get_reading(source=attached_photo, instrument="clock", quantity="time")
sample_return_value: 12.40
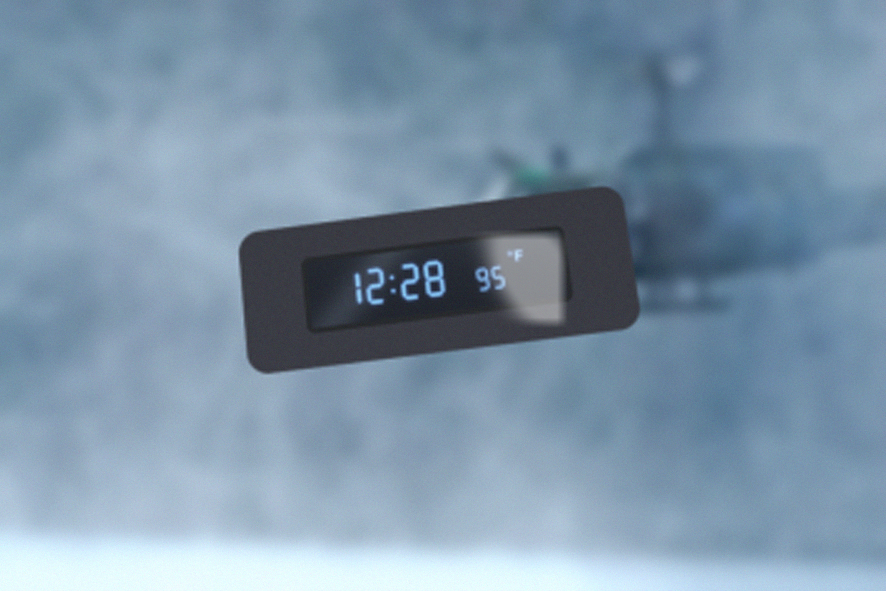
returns 12.28
